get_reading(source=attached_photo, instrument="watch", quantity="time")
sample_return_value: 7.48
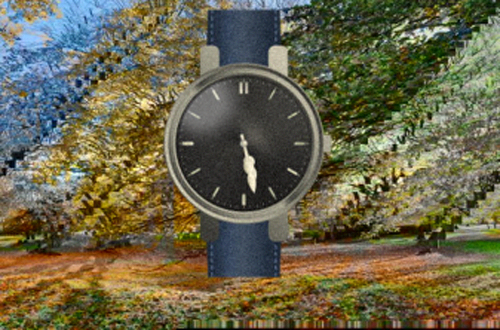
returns 5.28
